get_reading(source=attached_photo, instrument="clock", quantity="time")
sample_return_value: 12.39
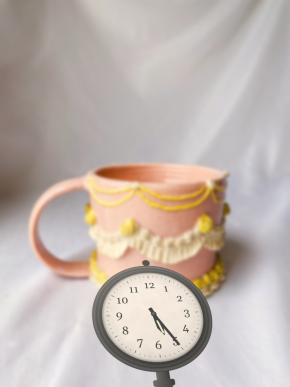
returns 5.25
